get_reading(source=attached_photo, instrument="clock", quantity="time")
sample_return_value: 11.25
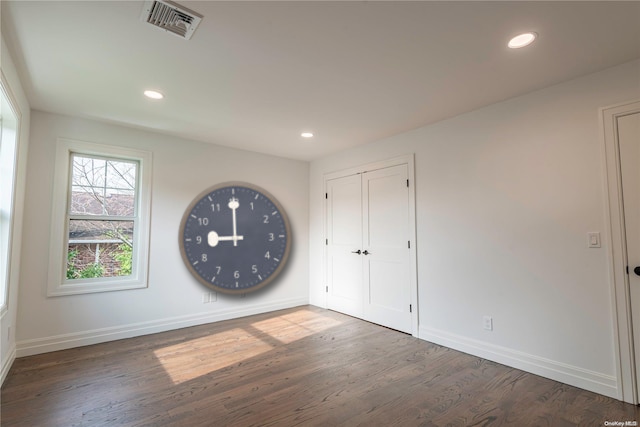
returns 9.00
